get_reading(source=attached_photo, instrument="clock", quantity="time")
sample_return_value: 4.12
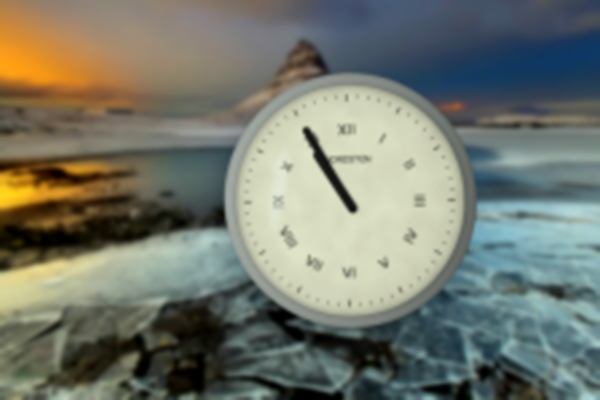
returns 10.55
